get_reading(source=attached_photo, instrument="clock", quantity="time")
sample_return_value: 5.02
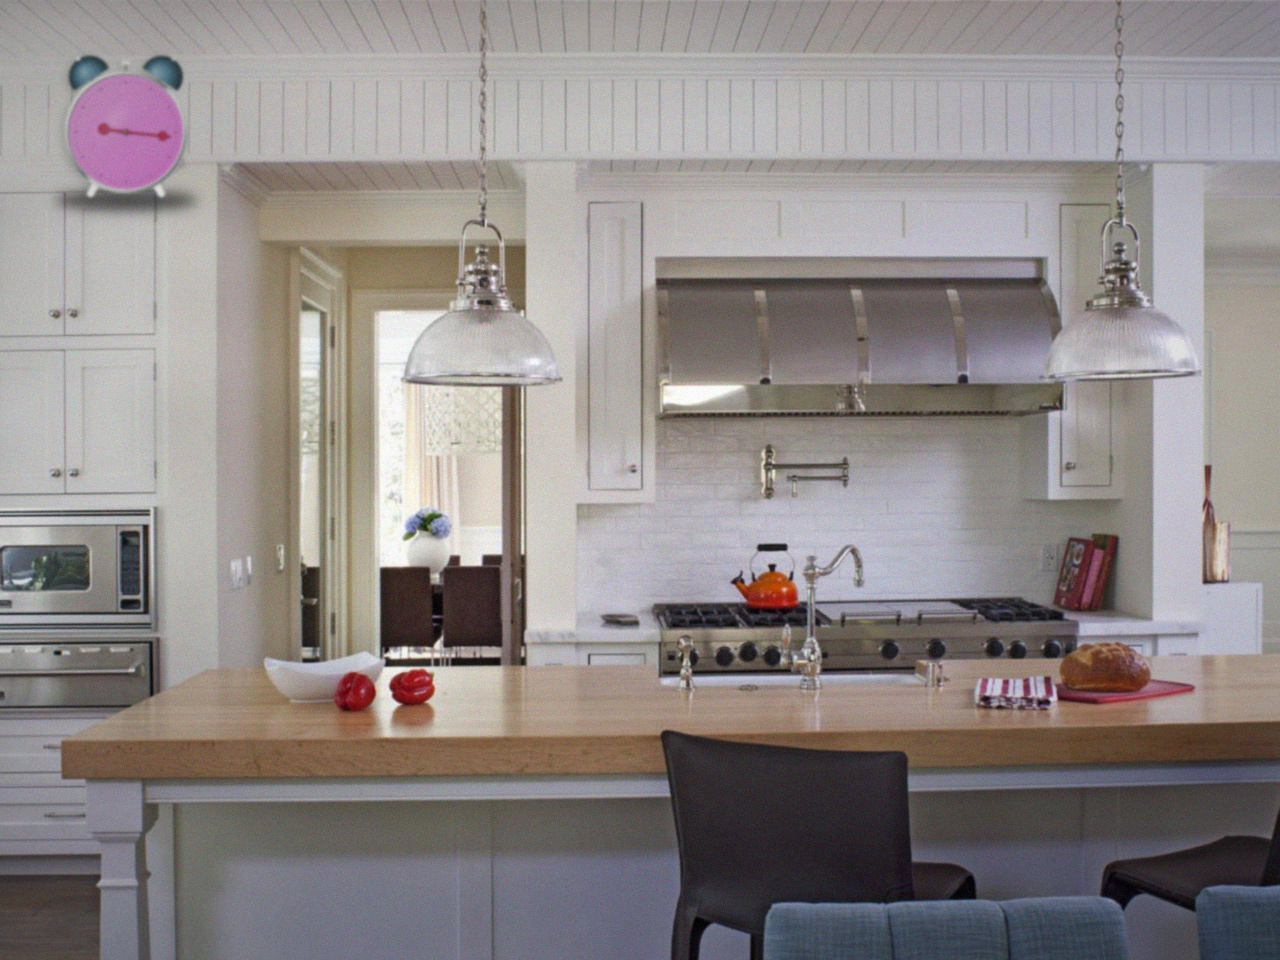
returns 9.16
